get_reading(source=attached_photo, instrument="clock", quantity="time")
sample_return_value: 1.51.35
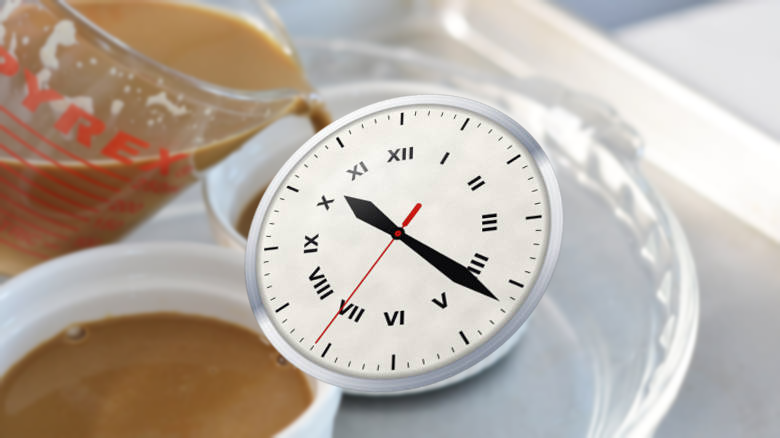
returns 10.21.36
